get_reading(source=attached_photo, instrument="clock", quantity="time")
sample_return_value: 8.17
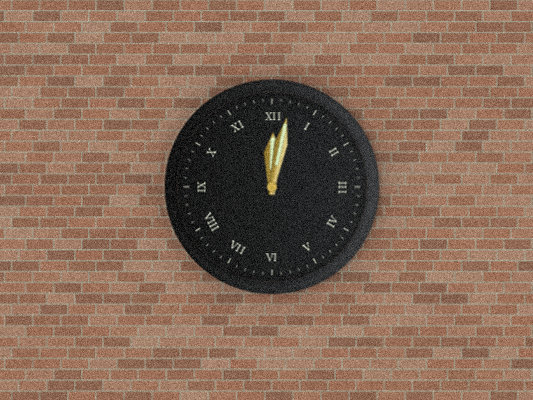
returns 12.02
